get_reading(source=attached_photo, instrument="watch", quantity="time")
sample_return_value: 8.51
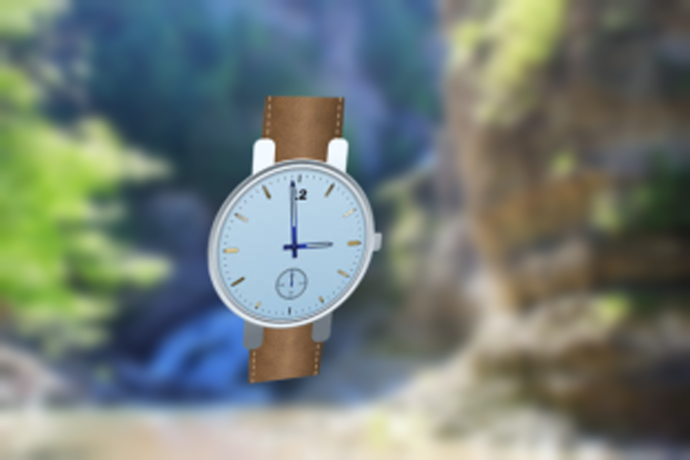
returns 2.59
